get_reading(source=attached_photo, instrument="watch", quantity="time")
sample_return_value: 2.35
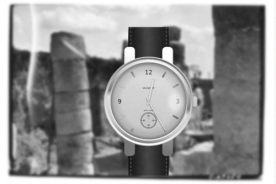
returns 12.25
